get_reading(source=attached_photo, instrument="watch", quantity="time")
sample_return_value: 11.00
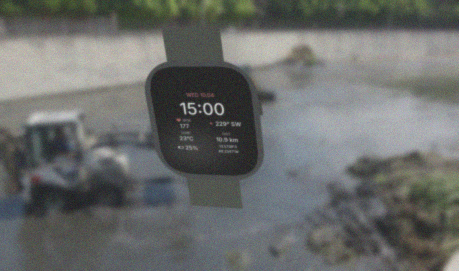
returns 15.00
